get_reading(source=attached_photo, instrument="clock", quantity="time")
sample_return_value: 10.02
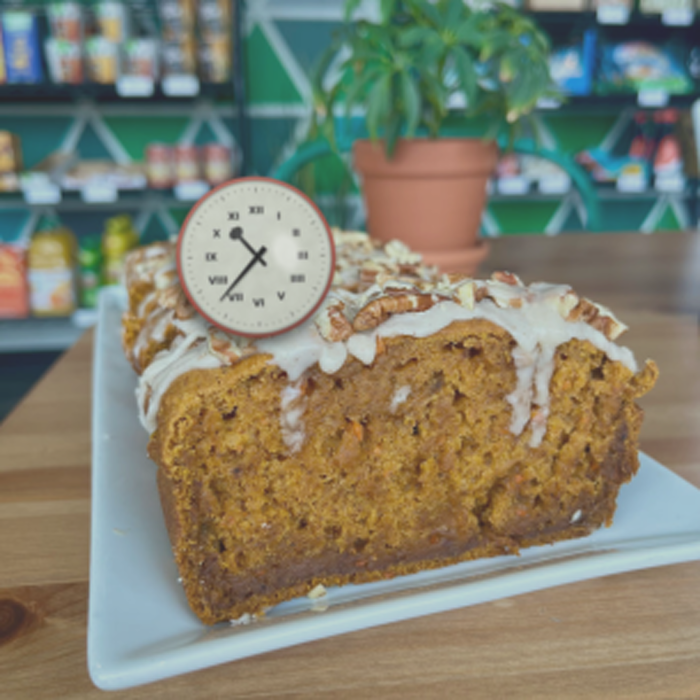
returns 10.37
